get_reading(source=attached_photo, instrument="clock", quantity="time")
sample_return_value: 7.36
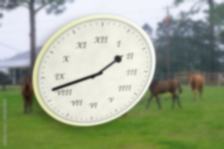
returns 1.42
